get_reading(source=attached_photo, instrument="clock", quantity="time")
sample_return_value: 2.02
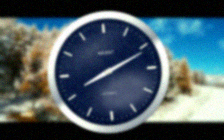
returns 8.11
